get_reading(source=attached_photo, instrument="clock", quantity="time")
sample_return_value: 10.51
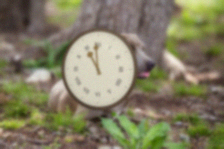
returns 10.59
